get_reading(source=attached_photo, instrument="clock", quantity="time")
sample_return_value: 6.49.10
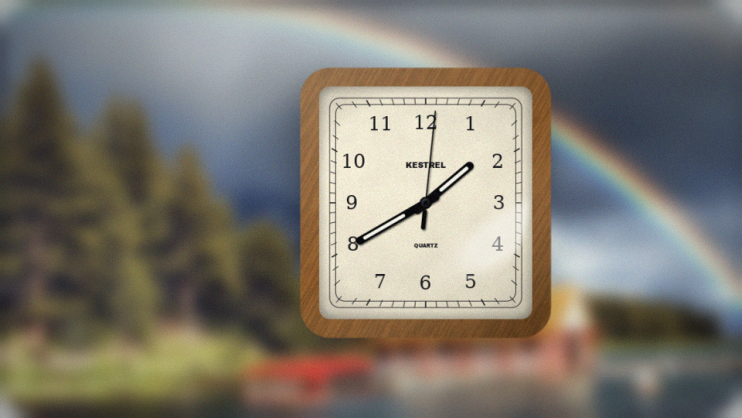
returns 1.40.01
